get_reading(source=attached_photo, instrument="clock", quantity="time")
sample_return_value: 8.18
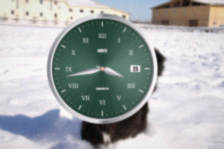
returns 3.43
